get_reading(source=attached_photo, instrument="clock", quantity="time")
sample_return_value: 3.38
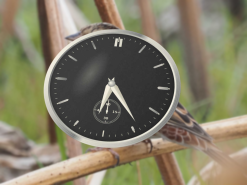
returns 6.24
